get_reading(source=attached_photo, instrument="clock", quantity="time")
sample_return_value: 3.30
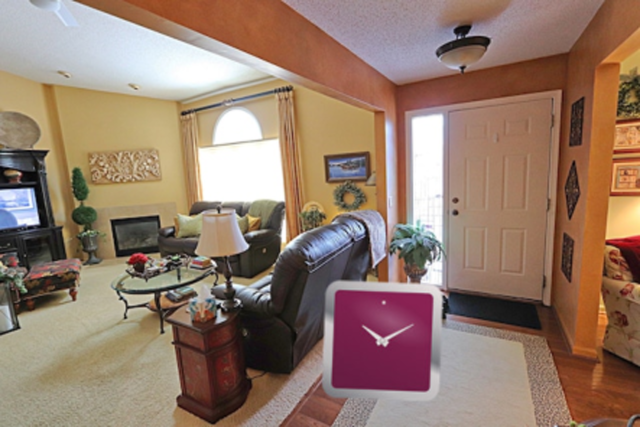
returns 10.10
